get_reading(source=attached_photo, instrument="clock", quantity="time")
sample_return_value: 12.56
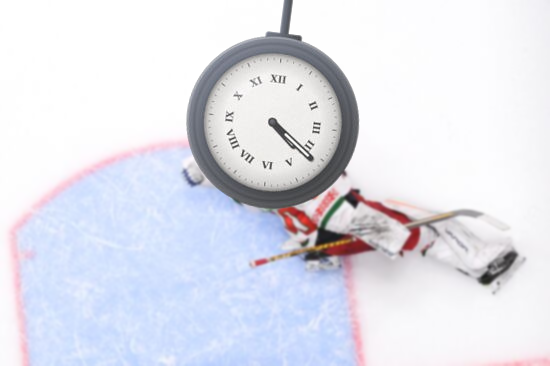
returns 4.21
